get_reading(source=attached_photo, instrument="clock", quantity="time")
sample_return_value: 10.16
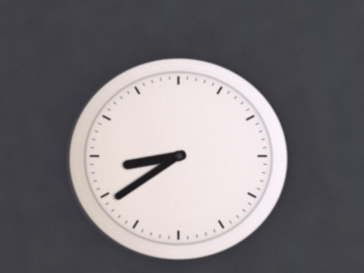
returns 8.39
